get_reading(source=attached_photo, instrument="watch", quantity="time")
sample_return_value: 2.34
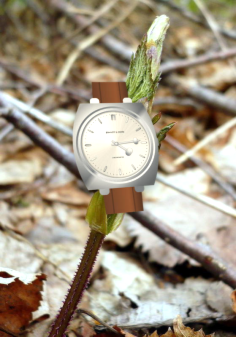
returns 4.14
